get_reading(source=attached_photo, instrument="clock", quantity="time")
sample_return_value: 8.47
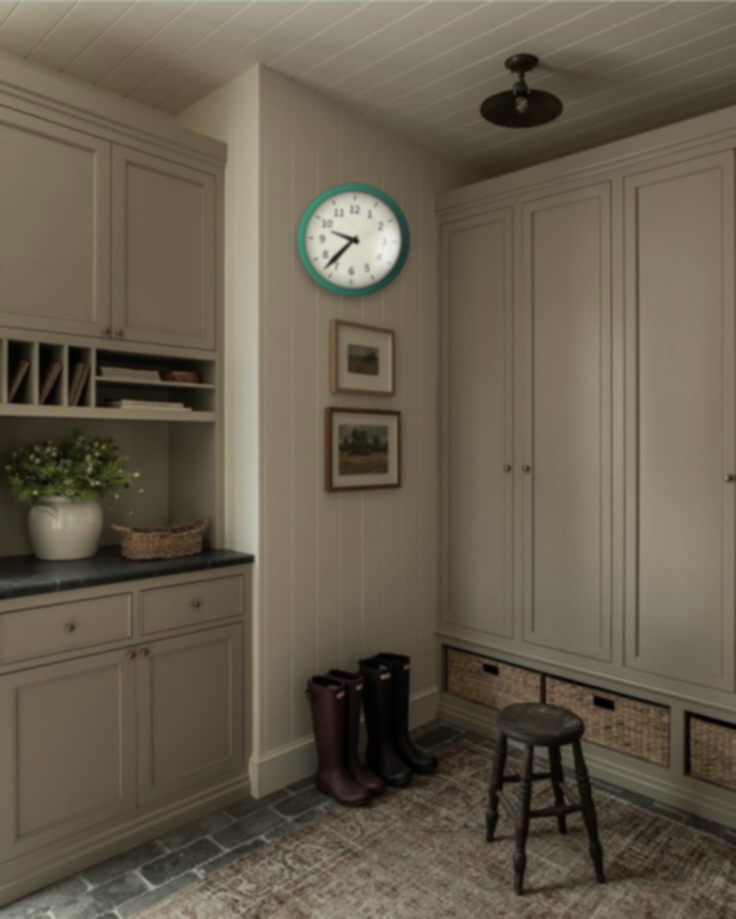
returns 9.37
